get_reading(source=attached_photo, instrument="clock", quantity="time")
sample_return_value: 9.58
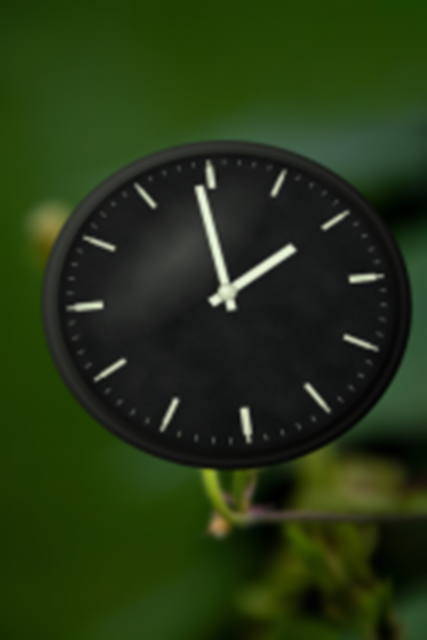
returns 1.59
